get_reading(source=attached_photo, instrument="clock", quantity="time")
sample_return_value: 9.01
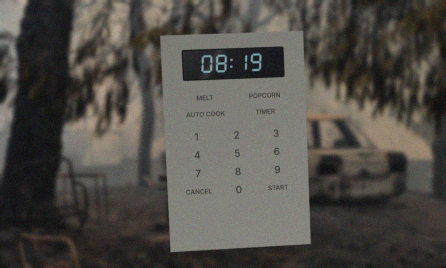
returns 8.19
